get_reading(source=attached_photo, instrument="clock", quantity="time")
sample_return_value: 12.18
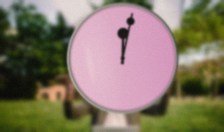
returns 12.02
